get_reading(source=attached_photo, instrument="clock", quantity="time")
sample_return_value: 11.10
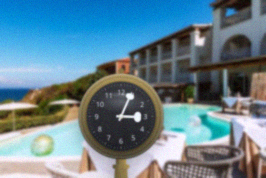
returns 3.04
